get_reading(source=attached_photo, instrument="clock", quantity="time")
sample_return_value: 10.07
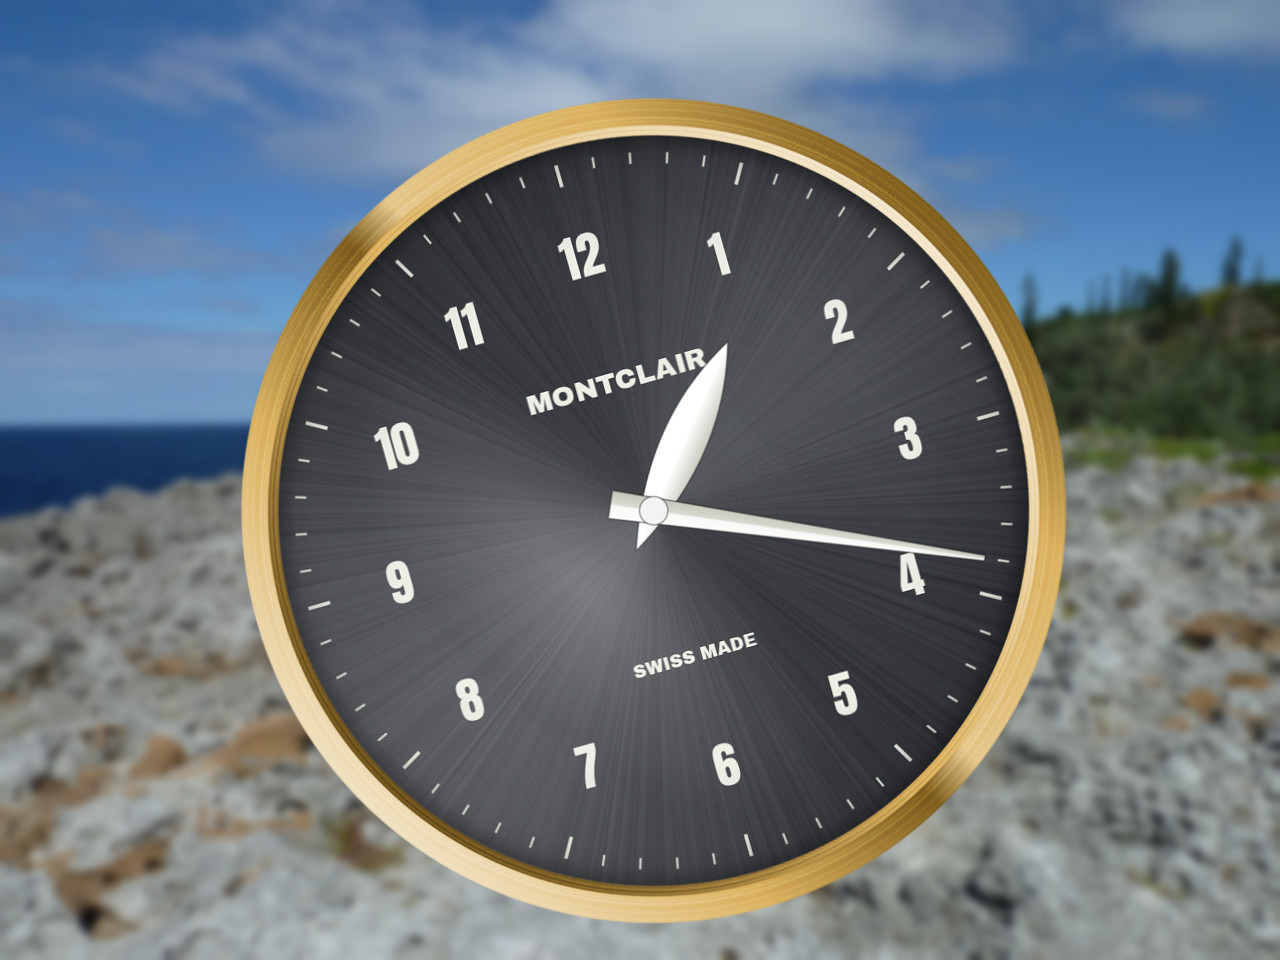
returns 1.19
